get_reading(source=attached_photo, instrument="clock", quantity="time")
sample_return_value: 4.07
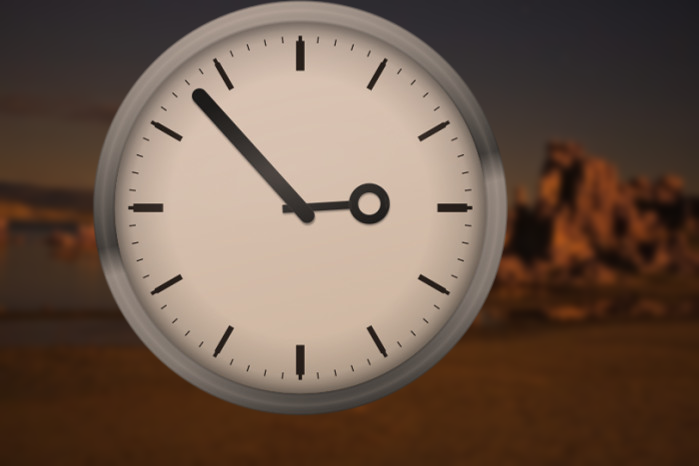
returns 2.53
